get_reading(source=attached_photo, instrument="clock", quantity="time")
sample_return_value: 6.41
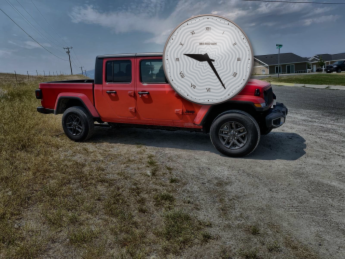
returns 9.25
